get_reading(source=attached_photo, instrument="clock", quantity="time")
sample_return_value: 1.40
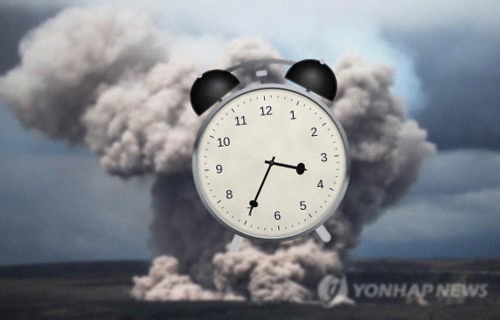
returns 3.35
